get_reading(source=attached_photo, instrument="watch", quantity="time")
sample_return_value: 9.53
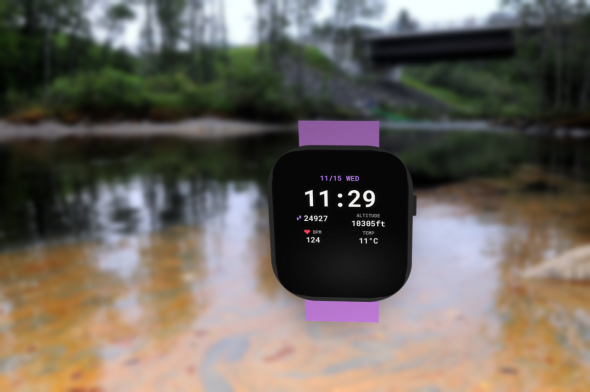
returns 11.29
